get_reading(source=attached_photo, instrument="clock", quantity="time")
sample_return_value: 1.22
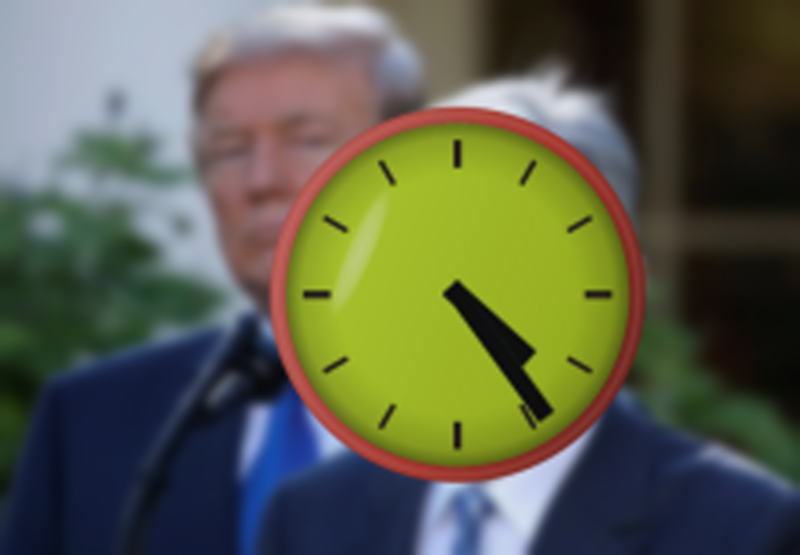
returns 4.24
